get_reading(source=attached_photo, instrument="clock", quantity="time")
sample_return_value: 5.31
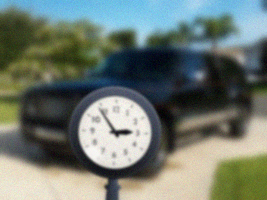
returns 2.54
